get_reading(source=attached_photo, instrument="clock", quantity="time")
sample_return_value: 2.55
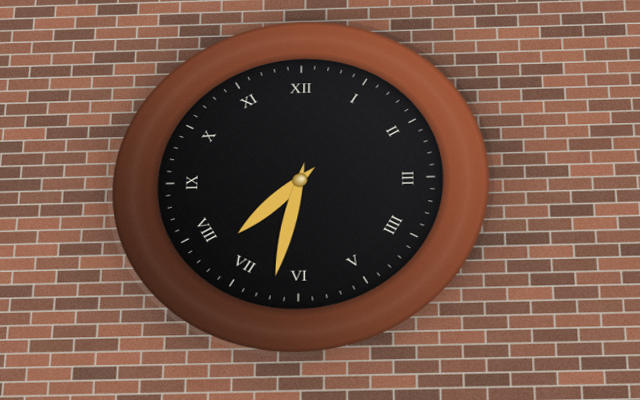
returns 7.32
